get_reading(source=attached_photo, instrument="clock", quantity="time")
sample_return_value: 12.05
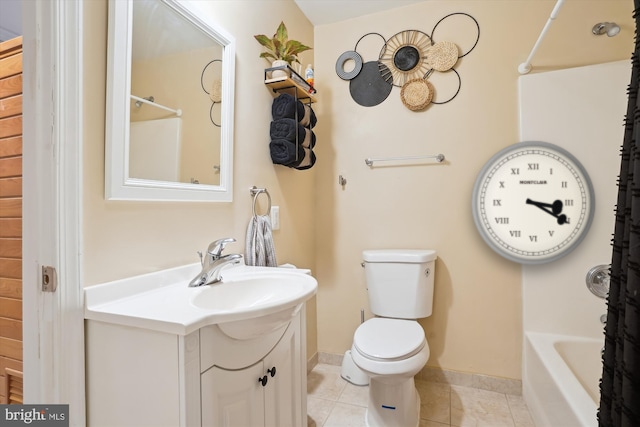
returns 3.20
